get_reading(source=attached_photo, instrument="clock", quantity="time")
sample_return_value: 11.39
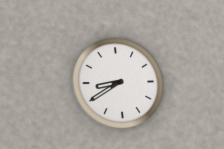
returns 8.40
